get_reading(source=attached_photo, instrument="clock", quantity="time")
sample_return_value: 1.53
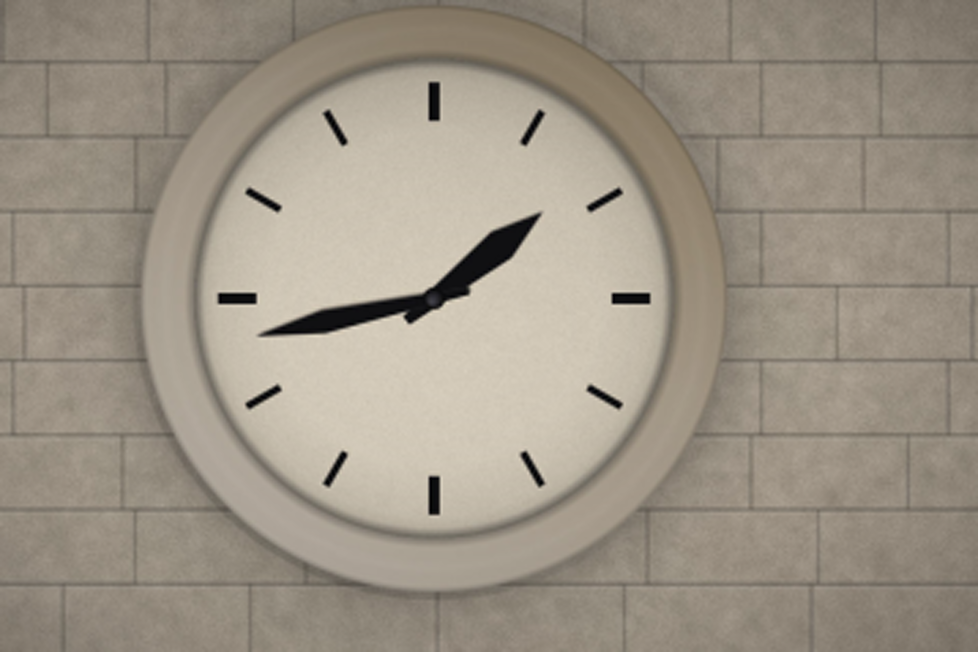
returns 1.43
